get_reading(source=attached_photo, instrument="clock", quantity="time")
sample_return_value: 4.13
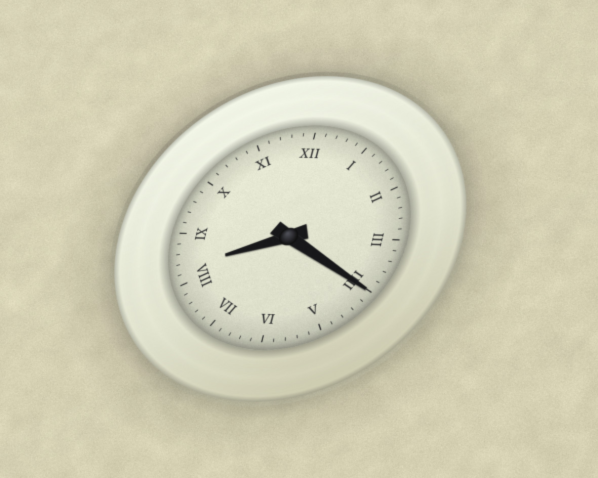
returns 8.20
